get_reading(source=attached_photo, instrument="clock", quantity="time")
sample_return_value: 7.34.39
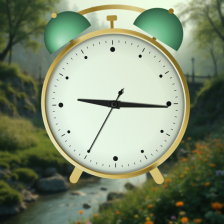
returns 9.15.35
